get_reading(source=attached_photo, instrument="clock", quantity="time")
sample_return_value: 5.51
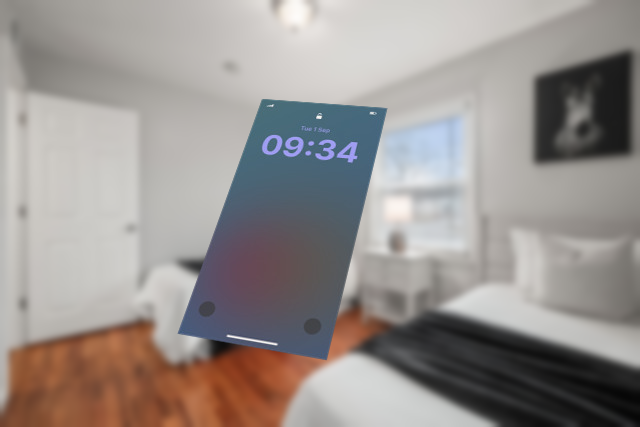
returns 9.34
